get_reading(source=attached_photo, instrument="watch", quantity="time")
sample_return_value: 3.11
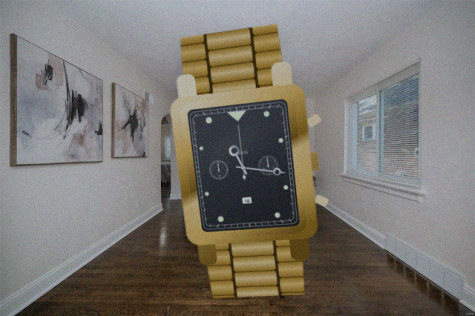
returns 11.17
